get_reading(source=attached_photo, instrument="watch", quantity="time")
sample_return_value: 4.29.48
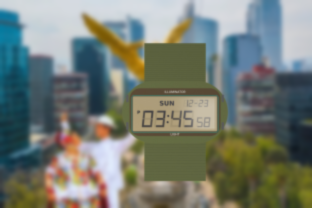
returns 3.45.58
